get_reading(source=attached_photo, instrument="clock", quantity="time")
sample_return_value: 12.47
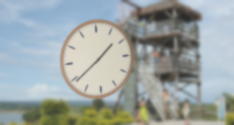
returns 1.39
